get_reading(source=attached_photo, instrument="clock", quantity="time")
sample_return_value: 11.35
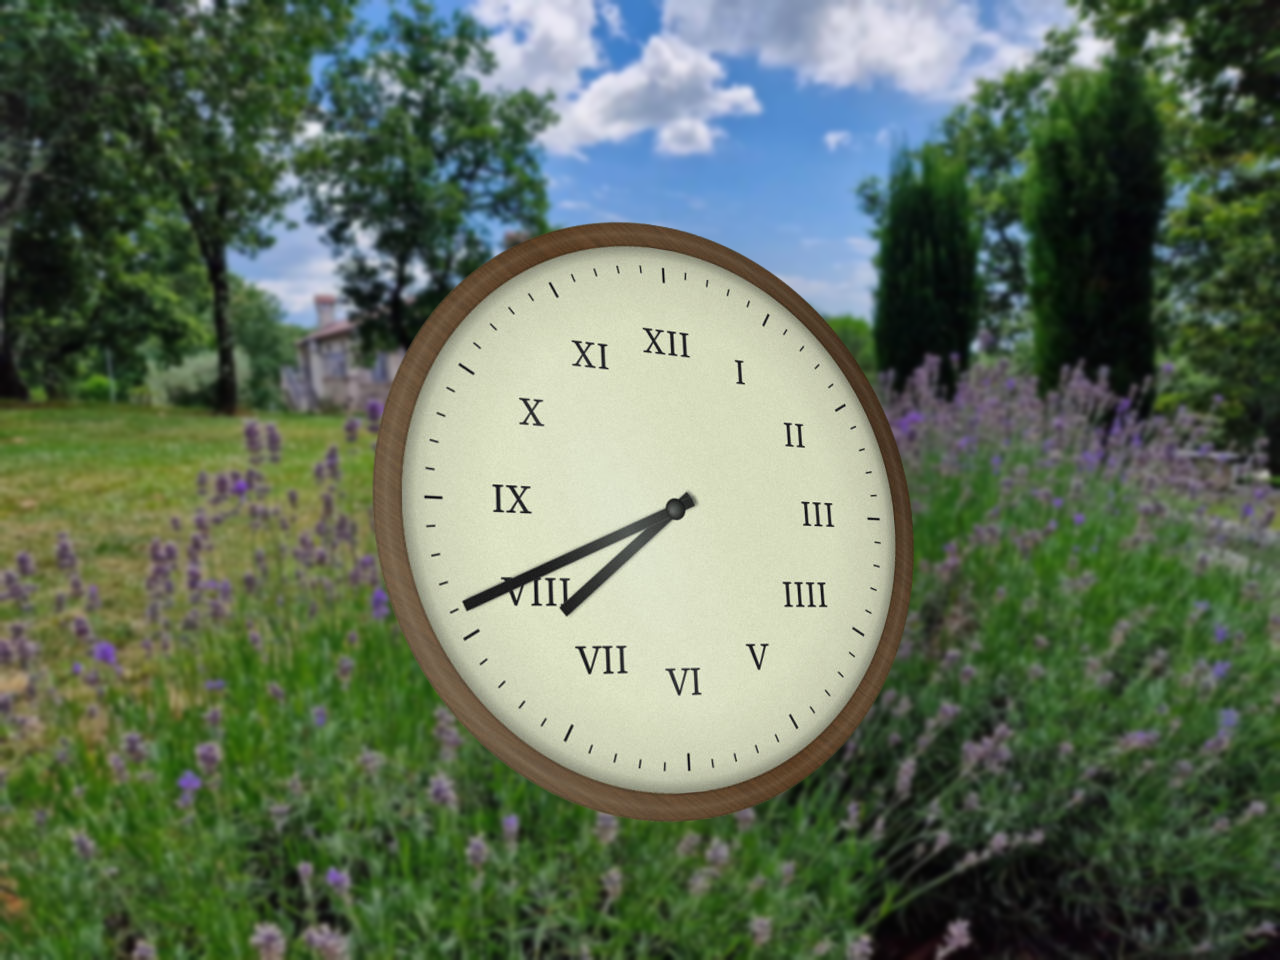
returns 7.41
